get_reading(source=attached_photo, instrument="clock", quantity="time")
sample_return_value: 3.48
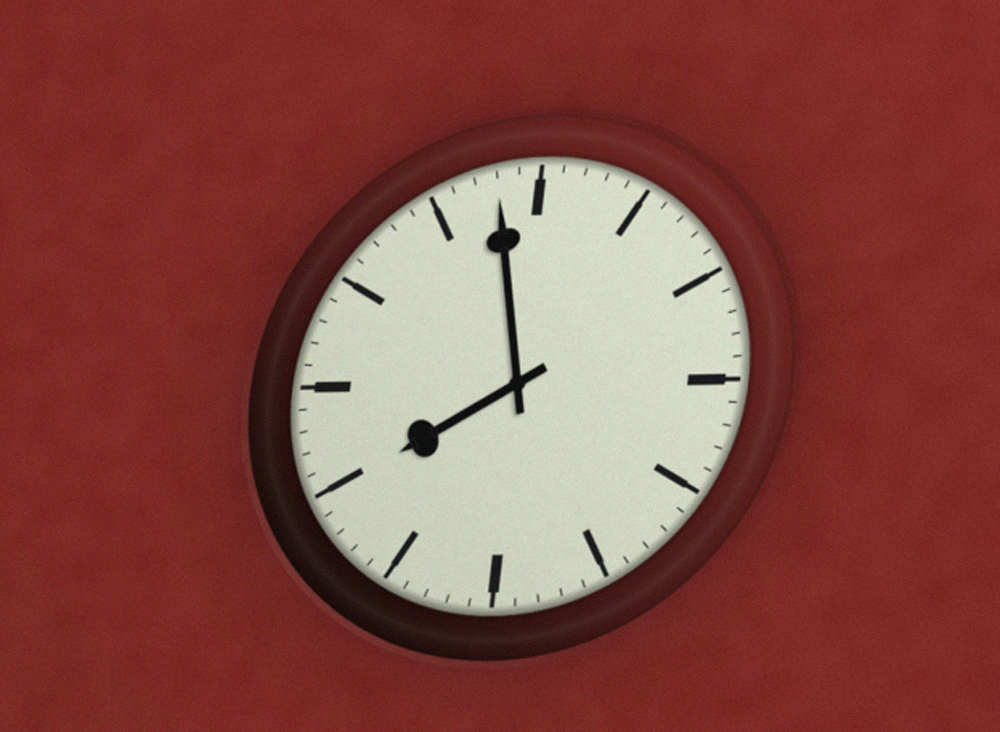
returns 7.58
